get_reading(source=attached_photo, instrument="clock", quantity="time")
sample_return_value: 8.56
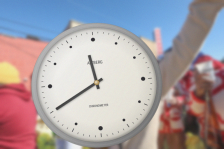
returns 11.40
